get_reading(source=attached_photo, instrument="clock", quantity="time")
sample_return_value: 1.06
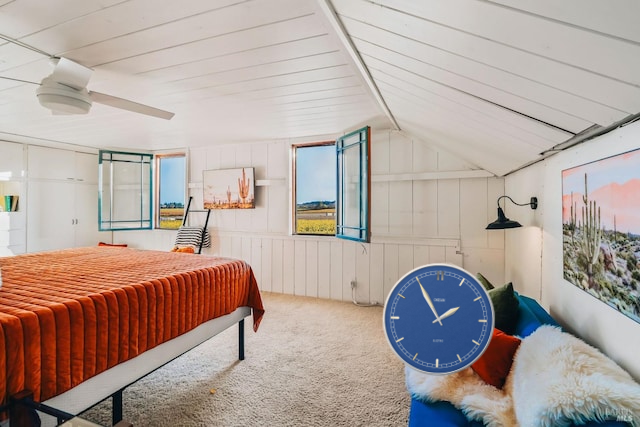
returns 1.55
